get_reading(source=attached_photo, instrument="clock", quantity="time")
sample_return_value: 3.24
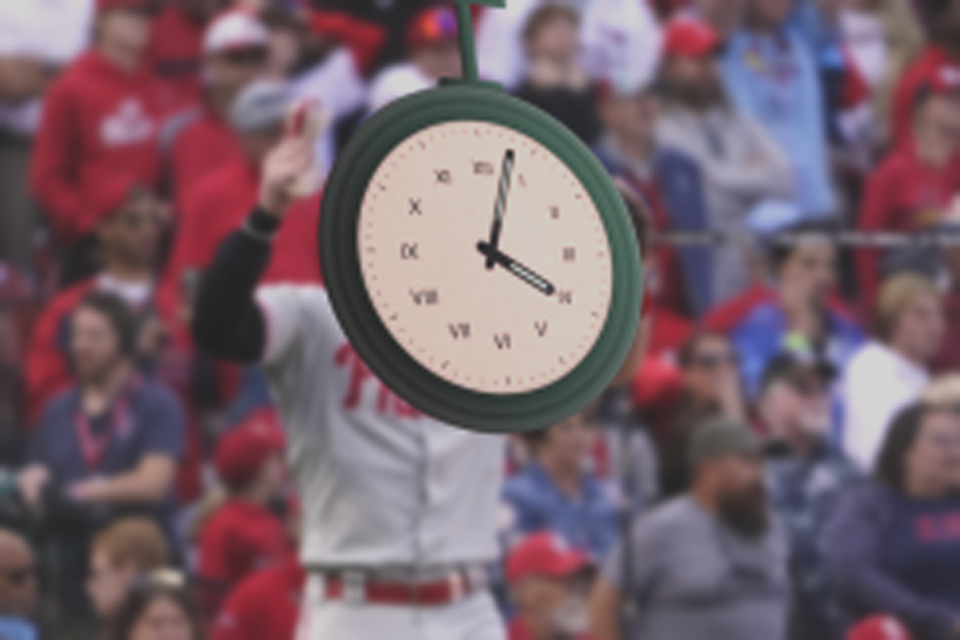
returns 4.03
